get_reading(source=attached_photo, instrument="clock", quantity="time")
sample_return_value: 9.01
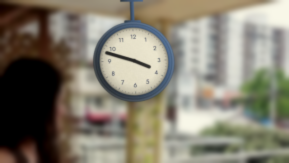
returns 3.48
